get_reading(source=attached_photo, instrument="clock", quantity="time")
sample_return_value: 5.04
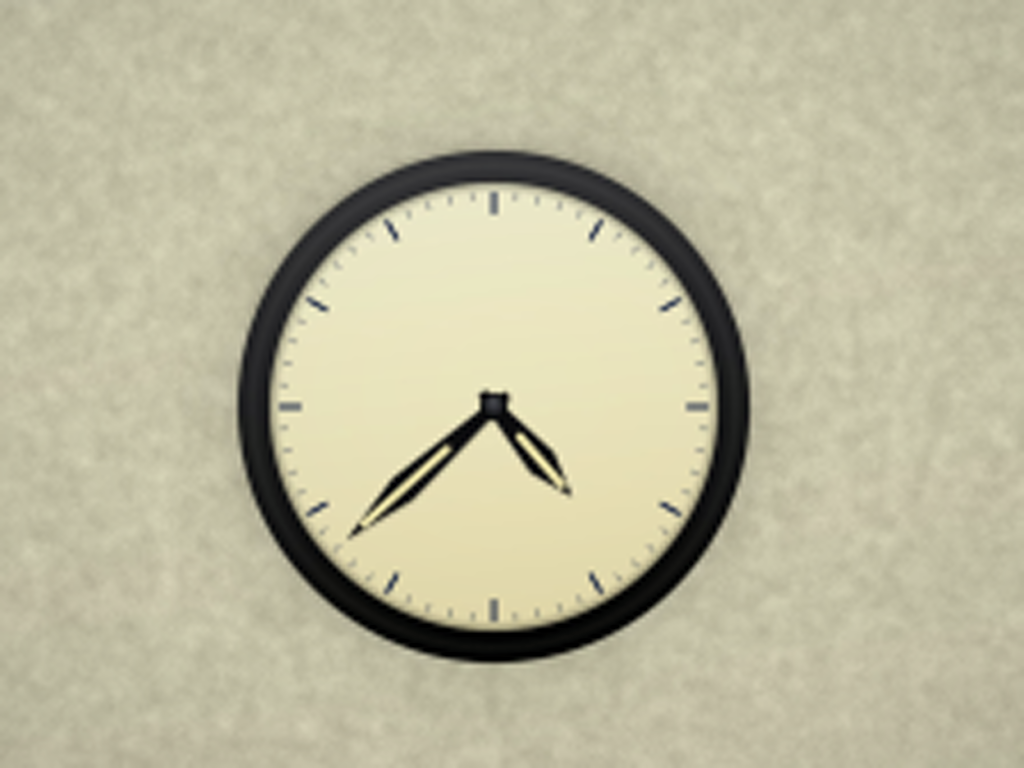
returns 4.38
